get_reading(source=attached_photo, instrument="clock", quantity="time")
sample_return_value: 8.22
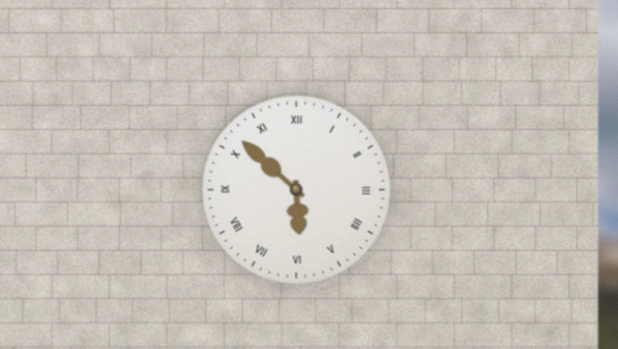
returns 5.52
